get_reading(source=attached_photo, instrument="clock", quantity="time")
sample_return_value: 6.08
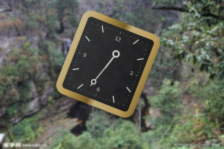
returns 12.33
